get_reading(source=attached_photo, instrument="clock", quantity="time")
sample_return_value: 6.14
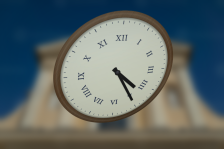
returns 4.25
